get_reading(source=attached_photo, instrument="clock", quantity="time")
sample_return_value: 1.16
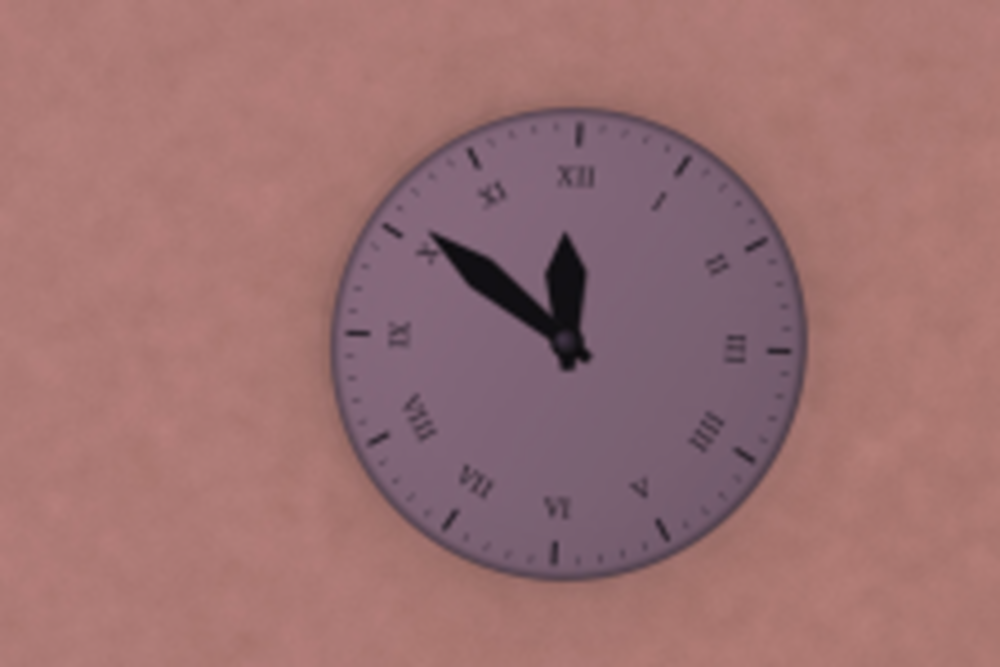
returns 11.51
